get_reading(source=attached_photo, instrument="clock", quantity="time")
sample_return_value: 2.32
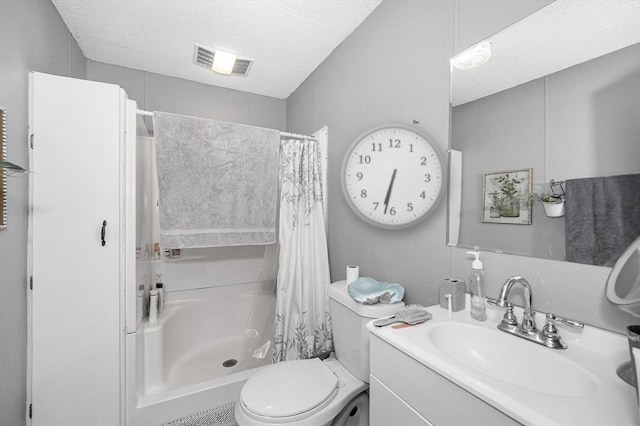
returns 6.32
